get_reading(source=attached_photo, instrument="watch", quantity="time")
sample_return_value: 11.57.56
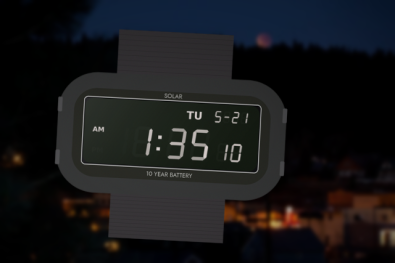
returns 1.35.10
